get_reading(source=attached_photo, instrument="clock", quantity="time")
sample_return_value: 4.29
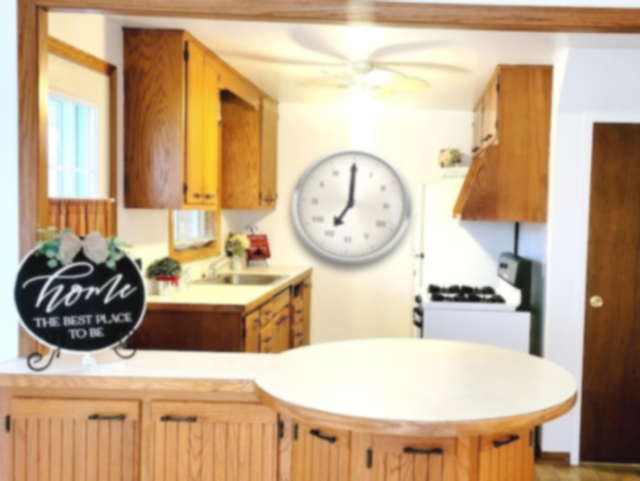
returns 7.00
